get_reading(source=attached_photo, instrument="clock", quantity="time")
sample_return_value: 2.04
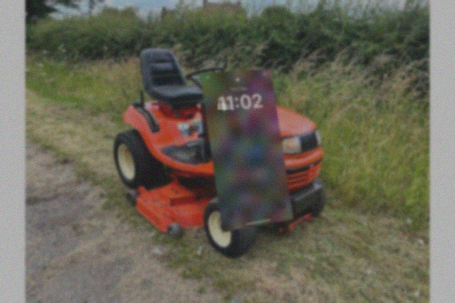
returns 11.02
